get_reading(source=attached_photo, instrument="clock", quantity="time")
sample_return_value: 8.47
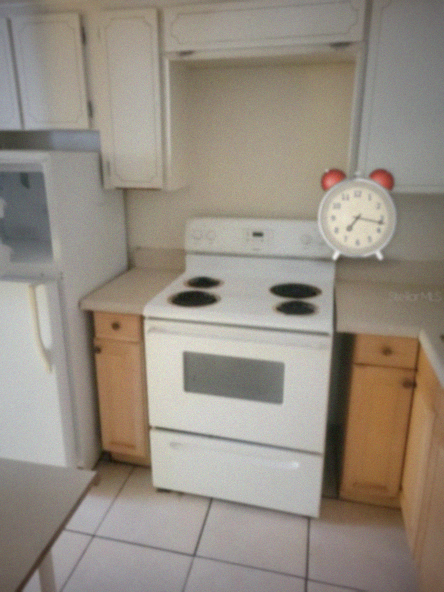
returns 7.17
